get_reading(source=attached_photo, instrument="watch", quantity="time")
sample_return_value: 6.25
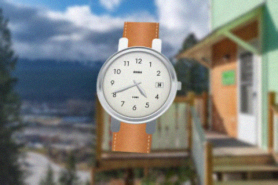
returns 4.41
